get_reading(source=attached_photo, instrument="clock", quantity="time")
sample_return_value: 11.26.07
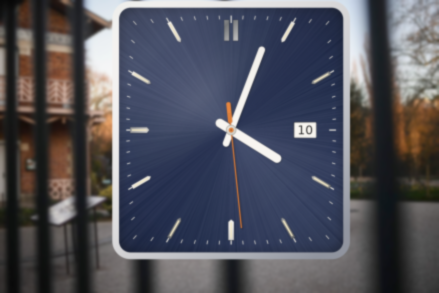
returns 4.03.29
